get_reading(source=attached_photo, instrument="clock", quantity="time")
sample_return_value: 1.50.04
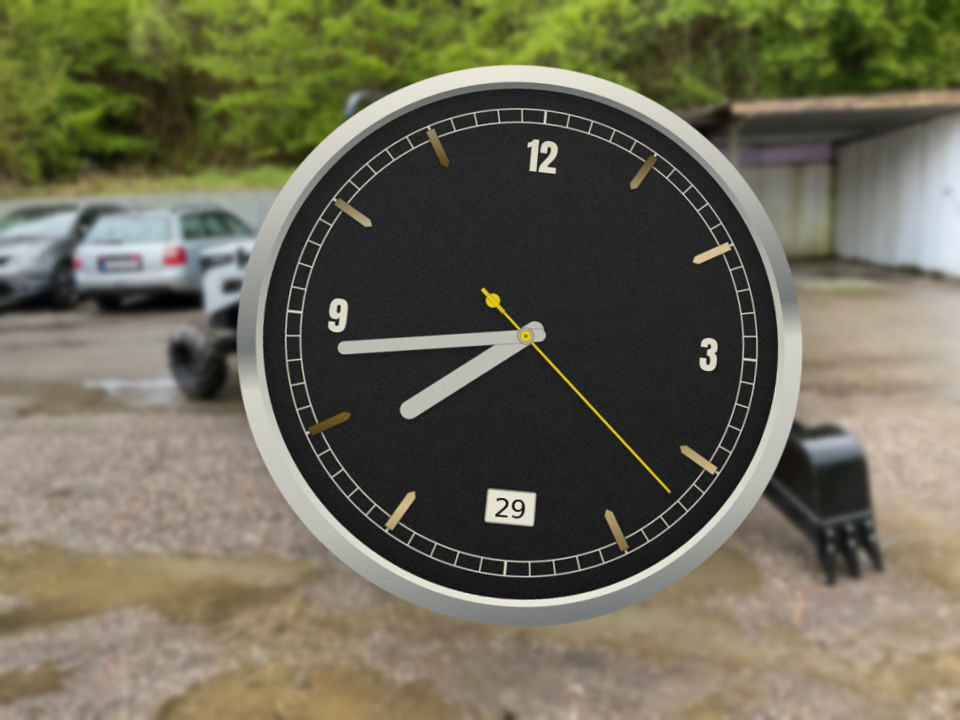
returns 7.43.22
